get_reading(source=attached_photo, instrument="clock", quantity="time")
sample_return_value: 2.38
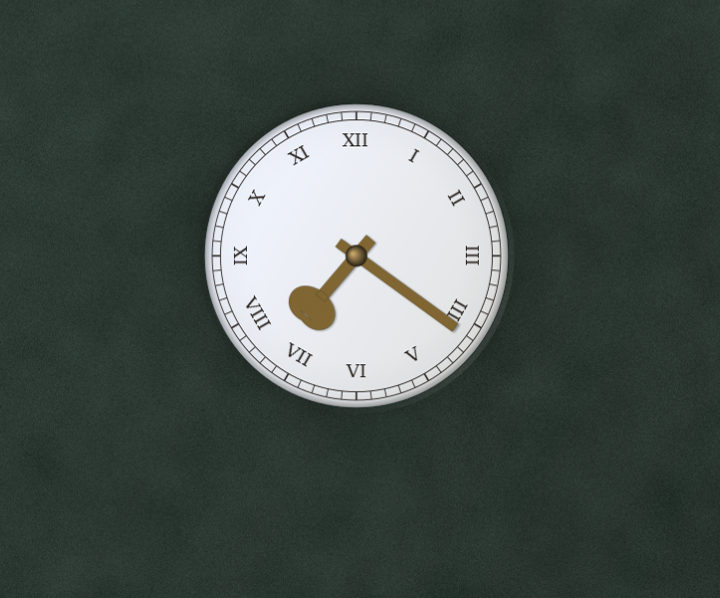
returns 7.21
